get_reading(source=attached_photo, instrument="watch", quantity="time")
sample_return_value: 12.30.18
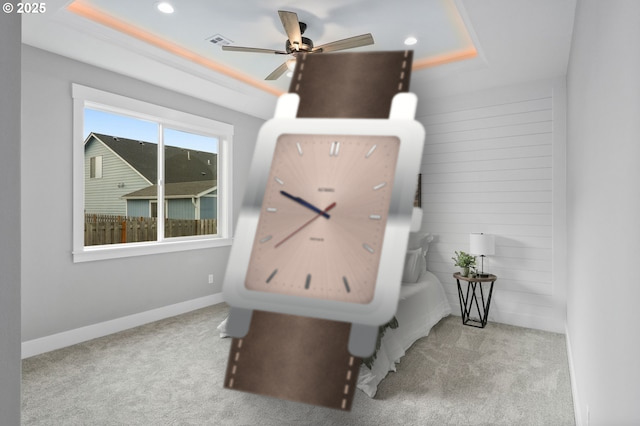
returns 9.48.38
